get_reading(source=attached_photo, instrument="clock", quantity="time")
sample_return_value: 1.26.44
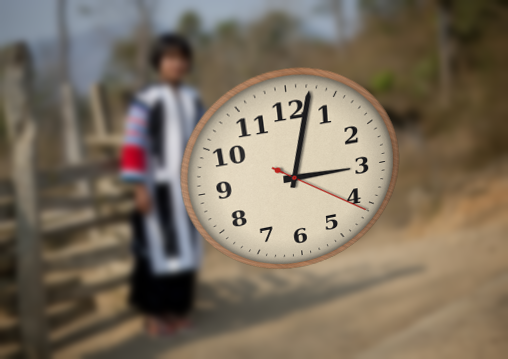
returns 3.02.21
